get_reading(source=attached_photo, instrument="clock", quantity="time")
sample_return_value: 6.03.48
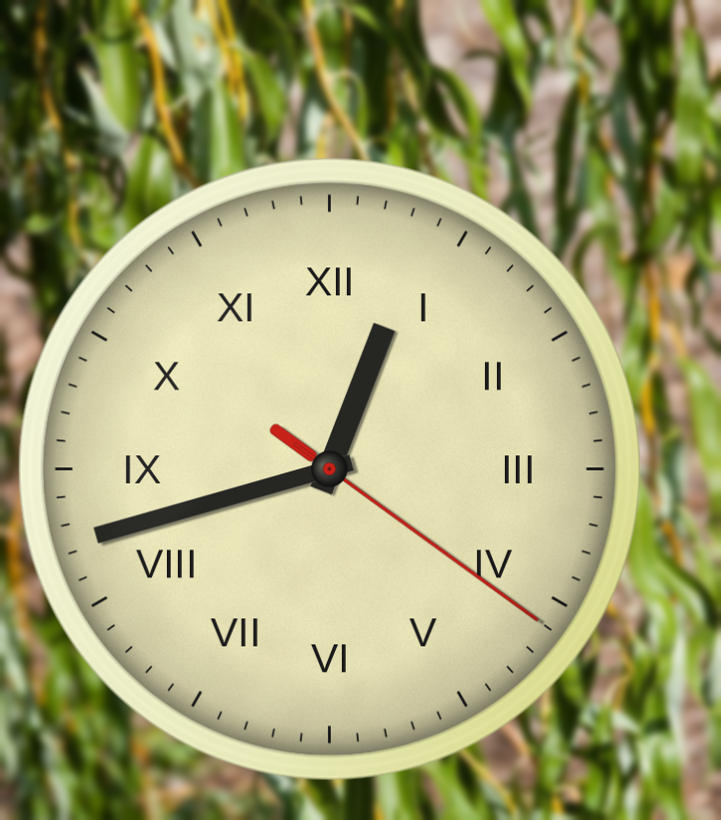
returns 12.42.21
